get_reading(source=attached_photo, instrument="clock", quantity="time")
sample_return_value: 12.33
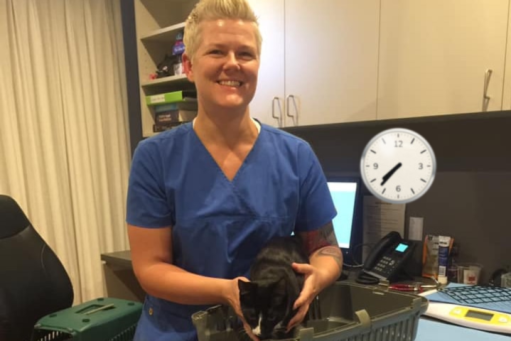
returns 7.37
